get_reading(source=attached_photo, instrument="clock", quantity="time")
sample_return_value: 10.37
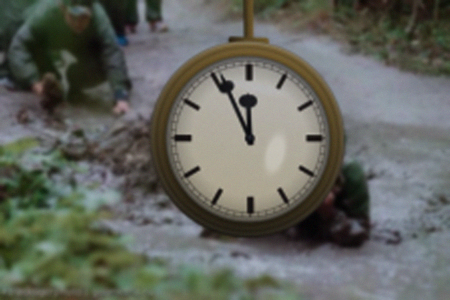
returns 11.56
